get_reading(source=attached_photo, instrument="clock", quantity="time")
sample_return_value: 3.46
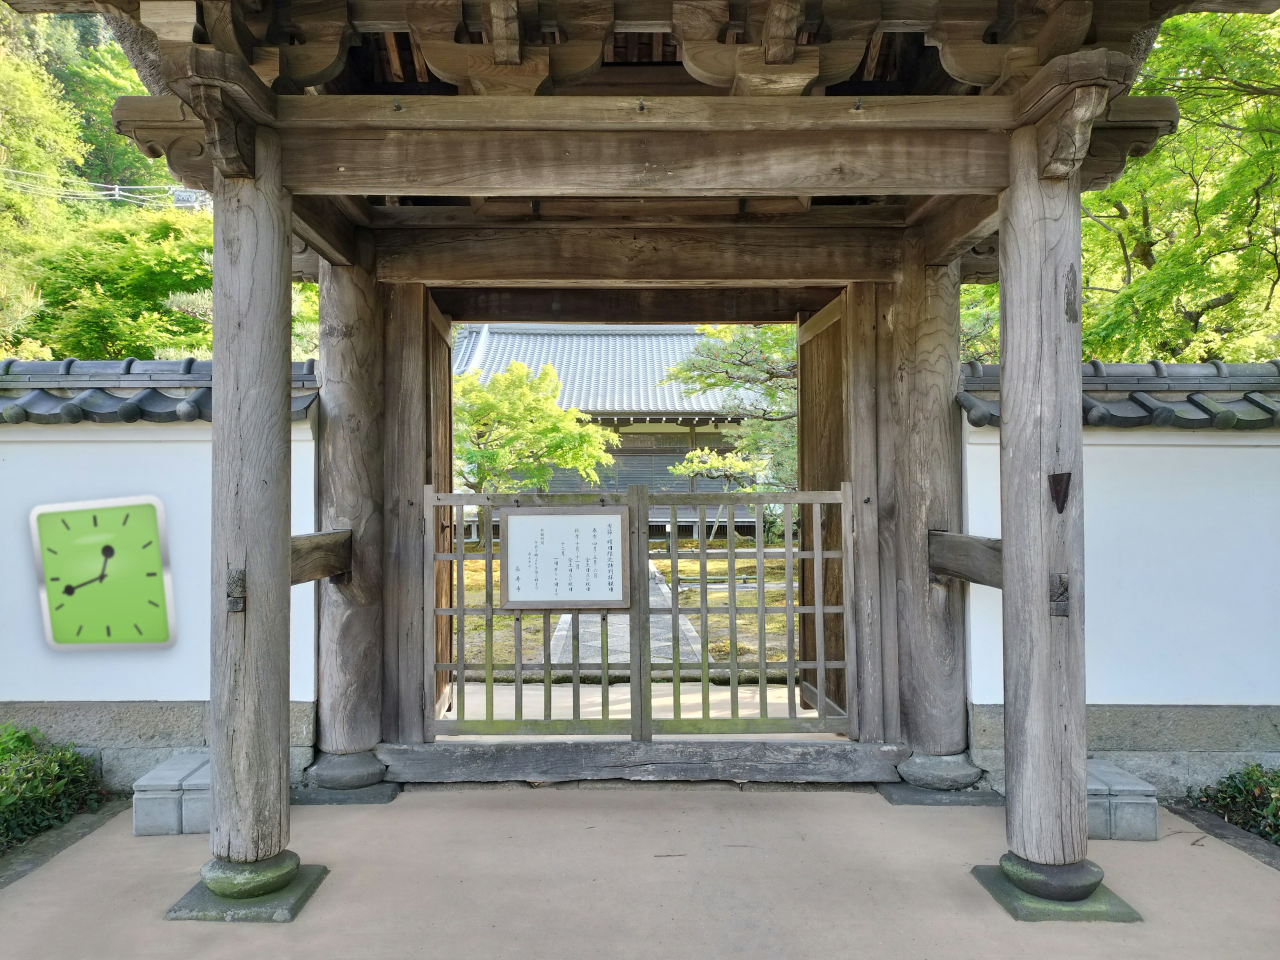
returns 12.42
